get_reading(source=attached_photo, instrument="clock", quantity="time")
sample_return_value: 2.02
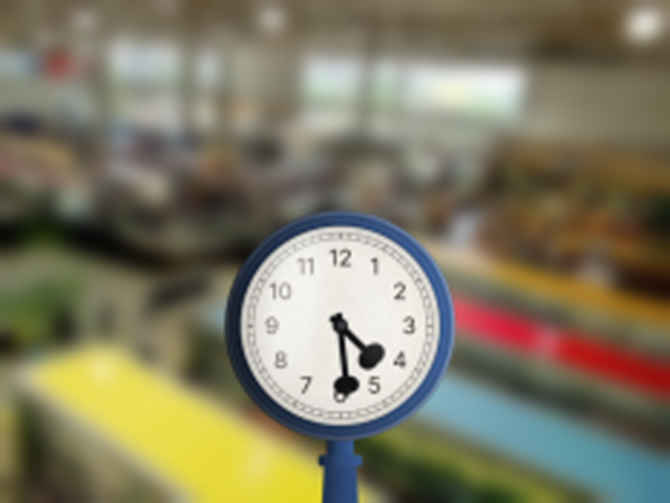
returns 4.29
